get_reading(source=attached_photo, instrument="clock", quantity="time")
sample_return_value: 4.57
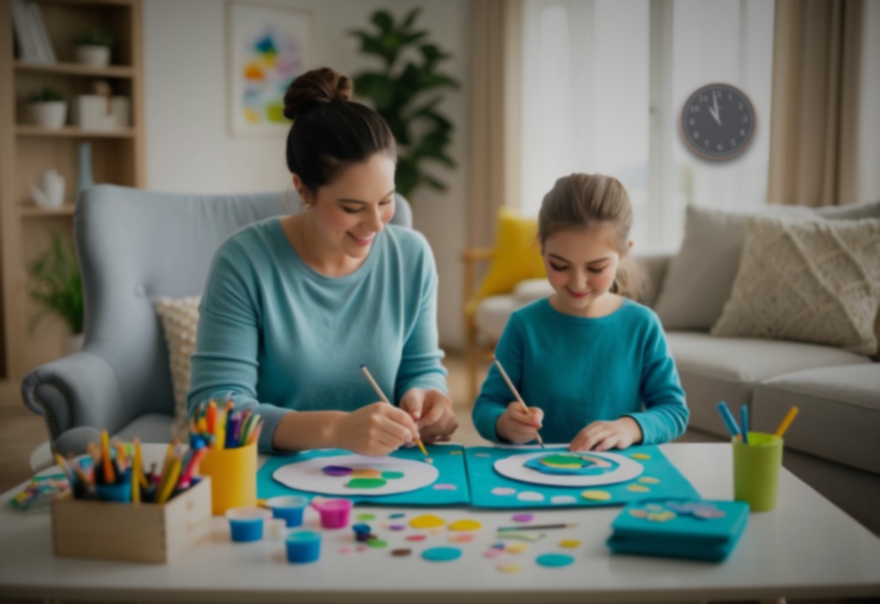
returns 10.59
